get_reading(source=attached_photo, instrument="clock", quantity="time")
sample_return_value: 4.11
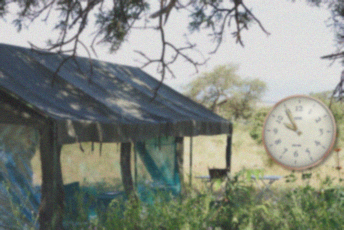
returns 9.55
